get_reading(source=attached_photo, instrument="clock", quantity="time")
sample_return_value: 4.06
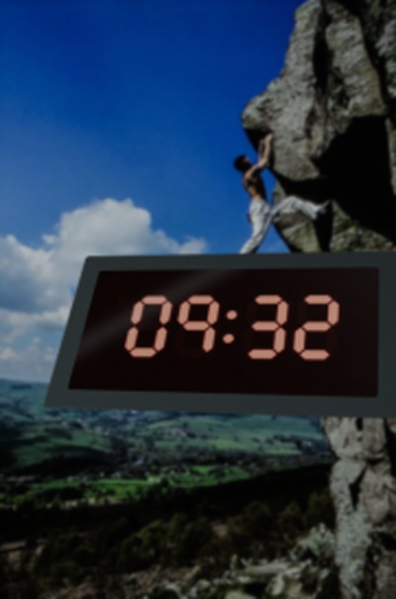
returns 9.32
